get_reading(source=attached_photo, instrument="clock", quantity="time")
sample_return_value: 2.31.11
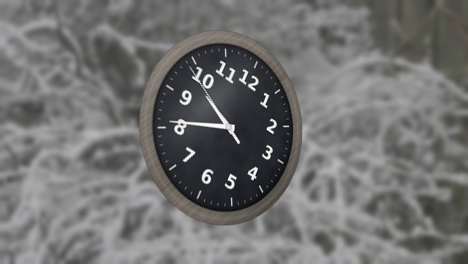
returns 9.40.49
